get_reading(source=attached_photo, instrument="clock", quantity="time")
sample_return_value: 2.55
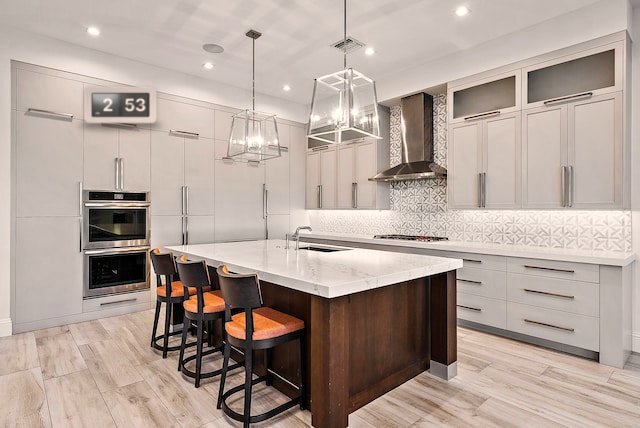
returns 2.53
